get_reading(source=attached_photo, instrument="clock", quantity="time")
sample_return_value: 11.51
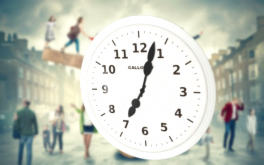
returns 7.03
